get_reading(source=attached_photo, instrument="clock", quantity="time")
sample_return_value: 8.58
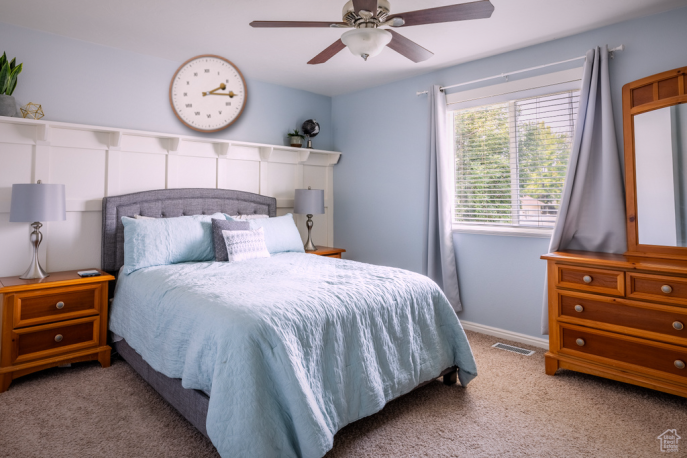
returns 2.16
